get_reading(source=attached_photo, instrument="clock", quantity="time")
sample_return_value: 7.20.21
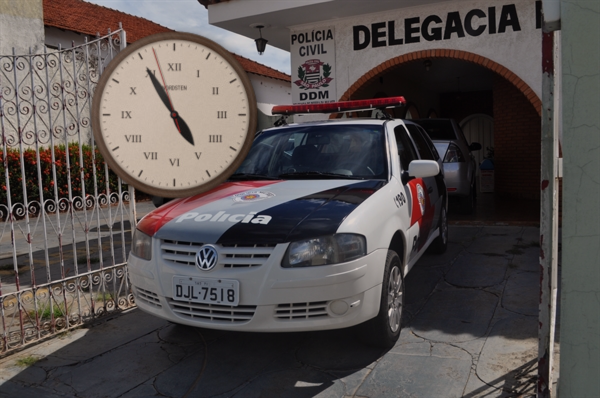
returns 4.54.57
